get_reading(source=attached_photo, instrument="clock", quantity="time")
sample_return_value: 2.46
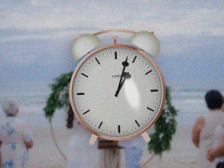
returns 1.03
